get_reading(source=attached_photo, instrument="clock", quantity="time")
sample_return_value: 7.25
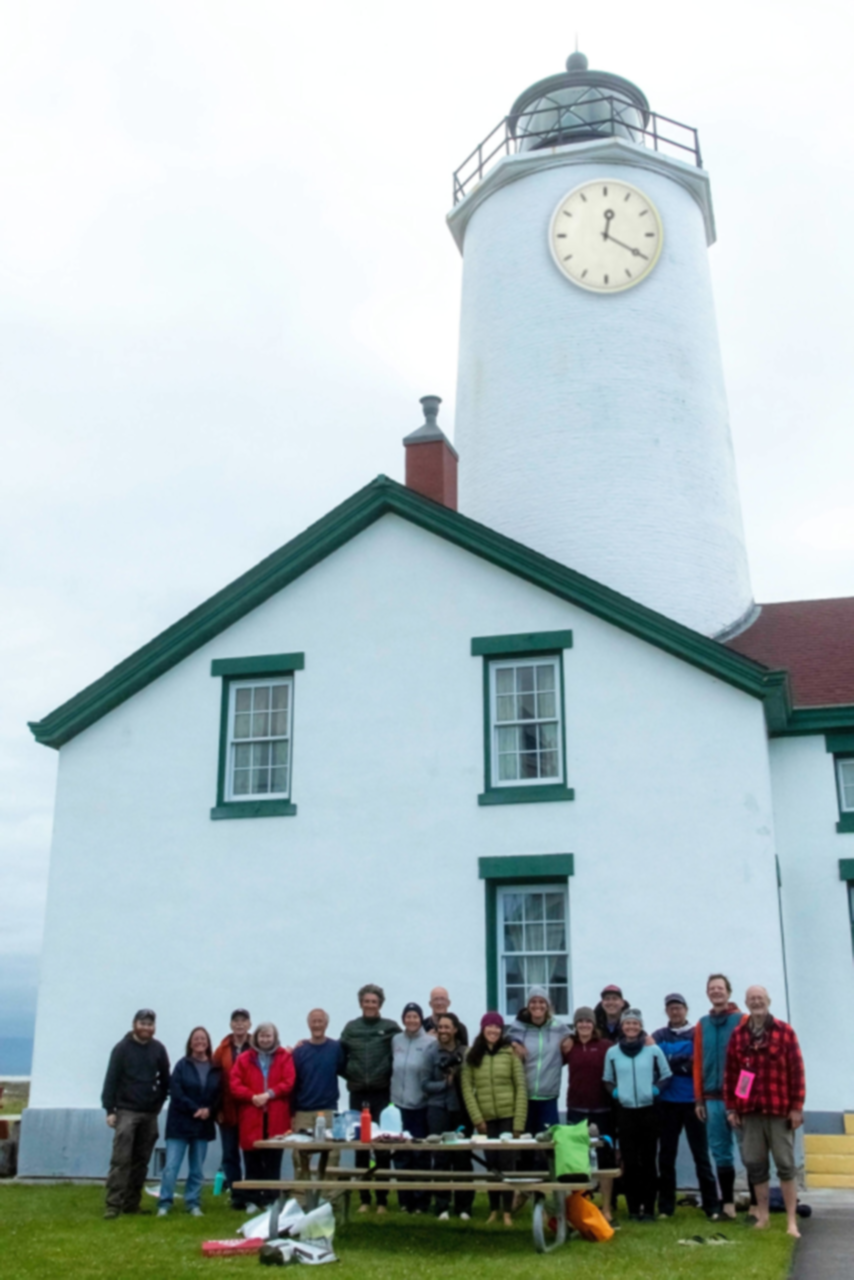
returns 12.20
